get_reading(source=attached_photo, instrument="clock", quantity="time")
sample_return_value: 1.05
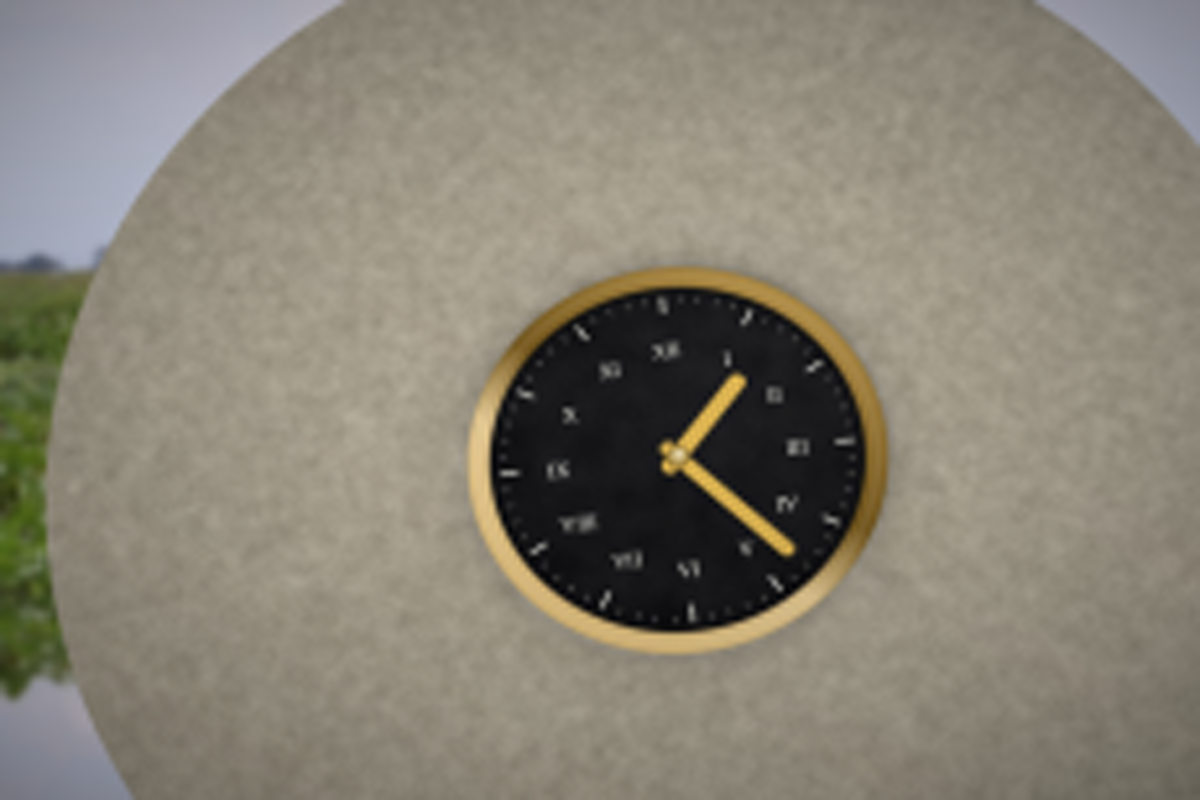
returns 1.23
